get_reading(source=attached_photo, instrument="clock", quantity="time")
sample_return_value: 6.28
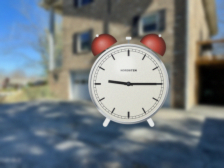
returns 9.15
